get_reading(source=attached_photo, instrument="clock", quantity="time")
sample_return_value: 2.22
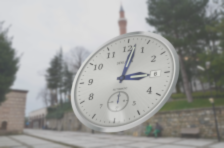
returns 3.02
